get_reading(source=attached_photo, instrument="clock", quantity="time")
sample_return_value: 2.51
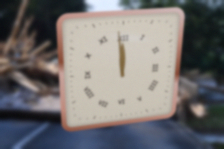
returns 11.59
